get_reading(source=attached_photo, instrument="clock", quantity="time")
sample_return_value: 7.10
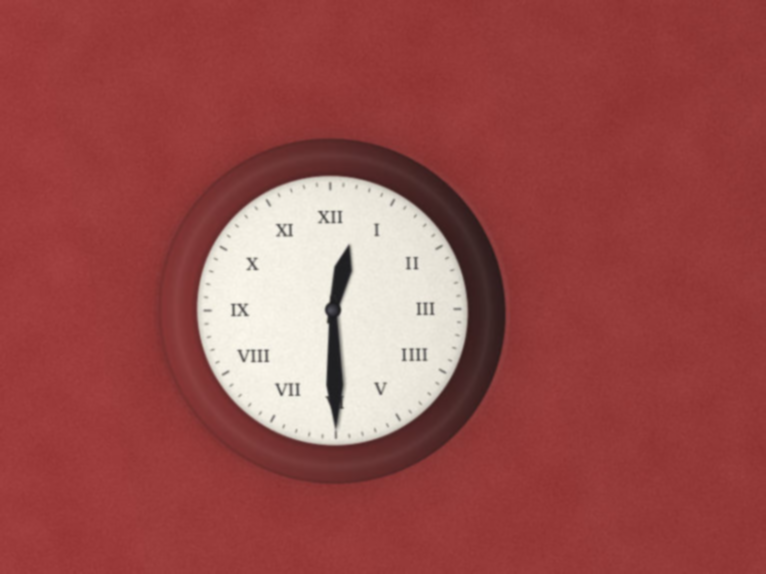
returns 12.30
